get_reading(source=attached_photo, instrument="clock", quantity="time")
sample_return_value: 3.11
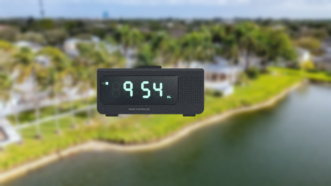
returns 9.54
